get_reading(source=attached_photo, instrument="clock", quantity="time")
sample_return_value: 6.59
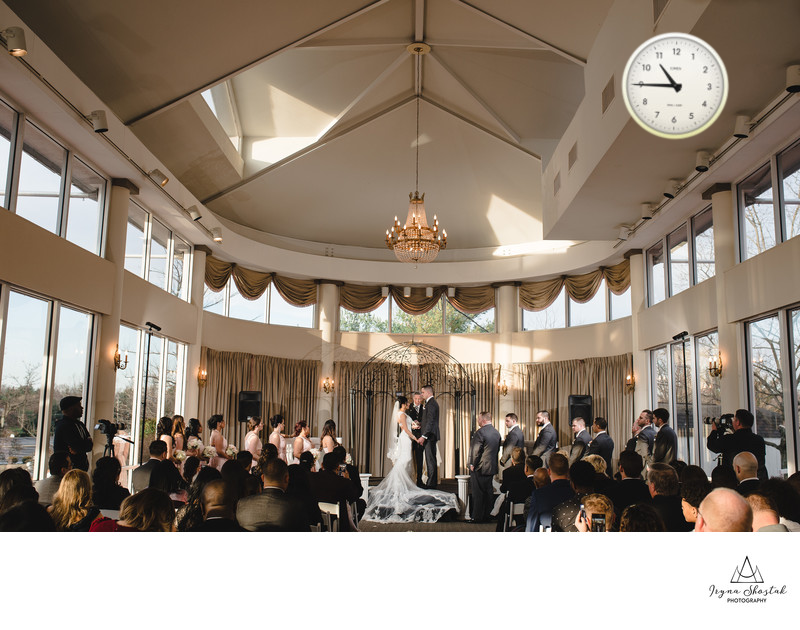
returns 10.45
